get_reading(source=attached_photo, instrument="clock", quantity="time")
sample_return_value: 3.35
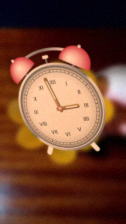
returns 2.58
